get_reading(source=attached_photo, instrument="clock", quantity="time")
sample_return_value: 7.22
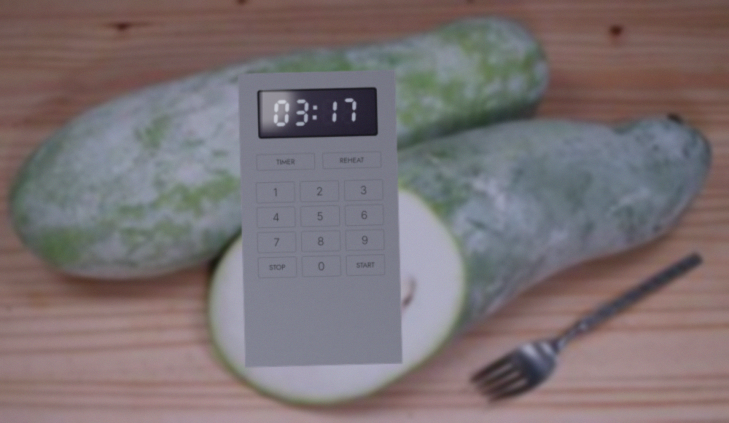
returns 3.17
